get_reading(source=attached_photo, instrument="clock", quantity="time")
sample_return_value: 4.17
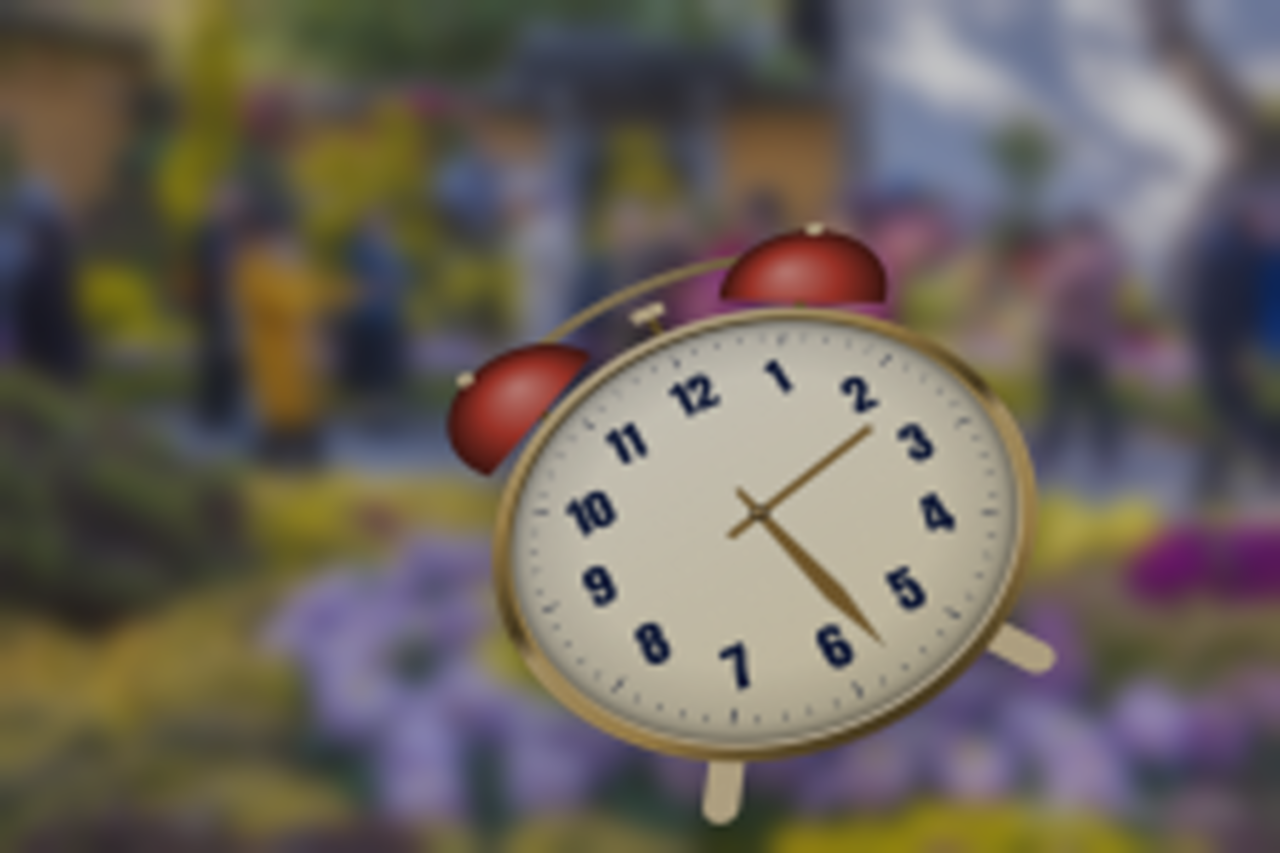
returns 2.28
